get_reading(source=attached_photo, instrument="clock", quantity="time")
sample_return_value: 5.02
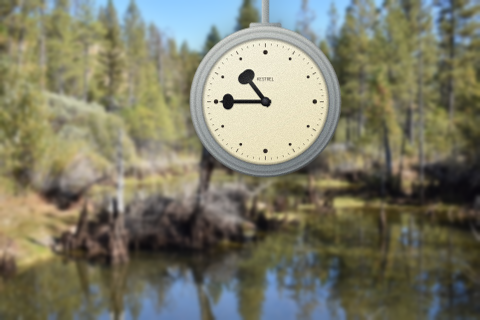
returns 10.45
